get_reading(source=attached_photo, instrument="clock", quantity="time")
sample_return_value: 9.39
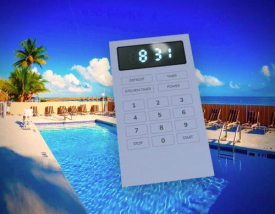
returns 8.31
